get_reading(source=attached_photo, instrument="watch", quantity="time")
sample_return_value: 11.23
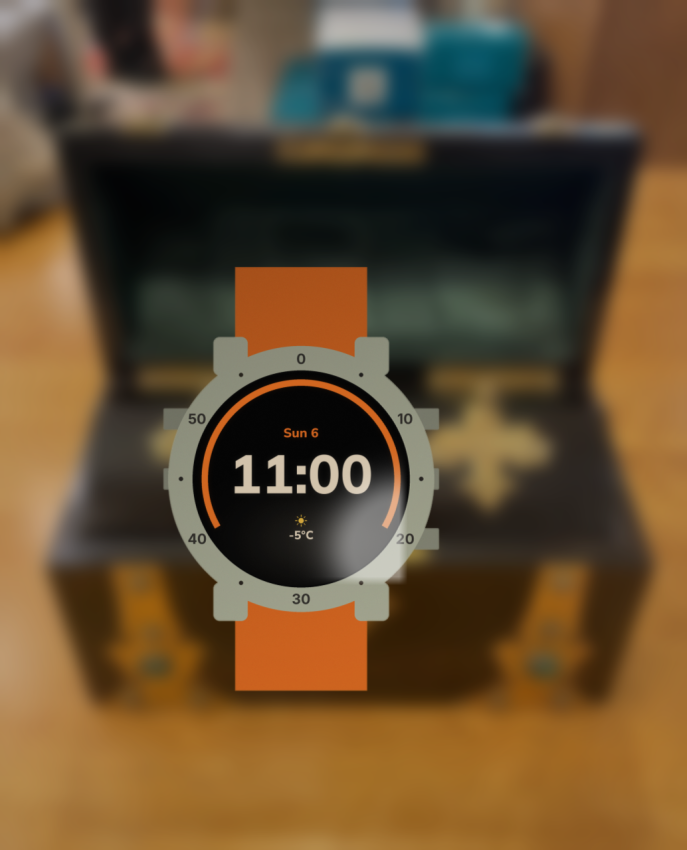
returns 11.00
